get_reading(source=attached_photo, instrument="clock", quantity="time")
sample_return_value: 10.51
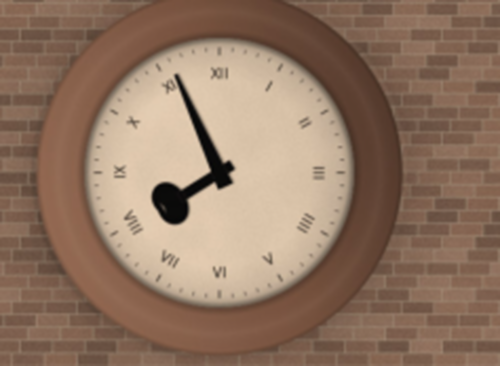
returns 7.56
